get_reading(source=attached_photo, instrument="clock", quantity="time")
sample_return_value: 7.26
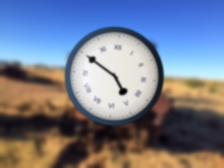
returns 4.50
